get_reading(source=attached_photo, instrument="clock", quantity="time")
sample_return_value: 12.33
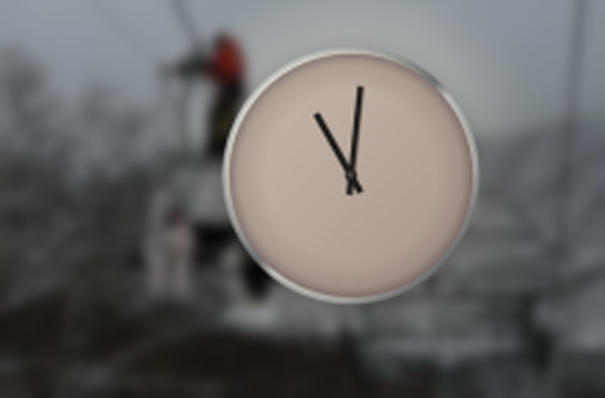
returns 11.01
